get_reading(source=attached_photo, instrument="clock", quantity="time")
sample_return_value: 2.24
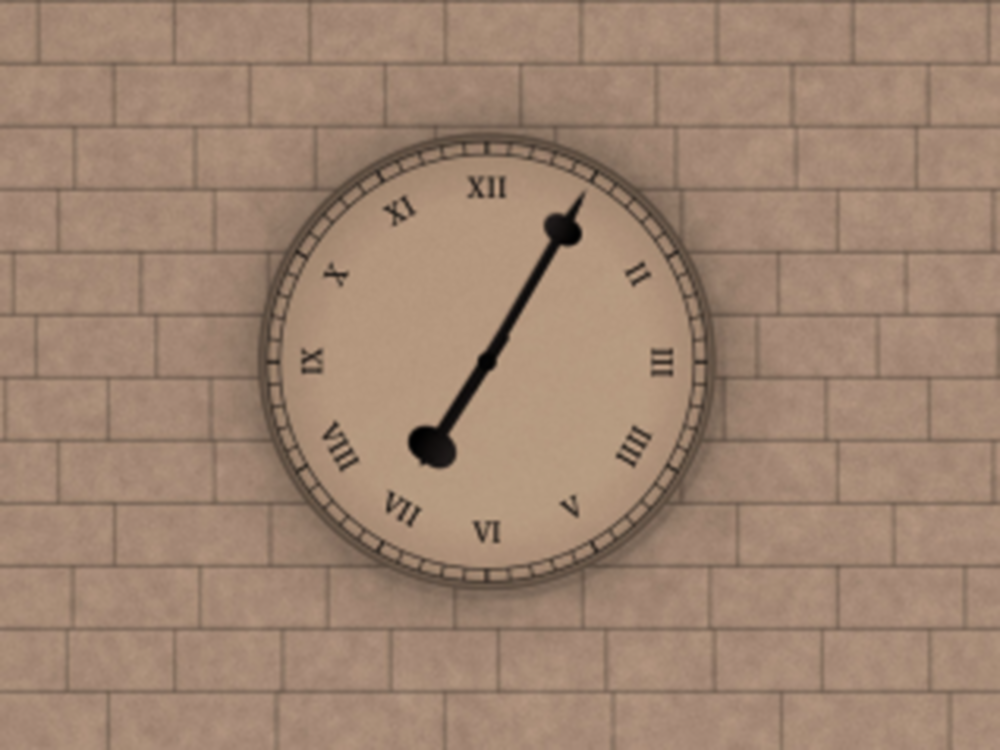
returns 7.05
